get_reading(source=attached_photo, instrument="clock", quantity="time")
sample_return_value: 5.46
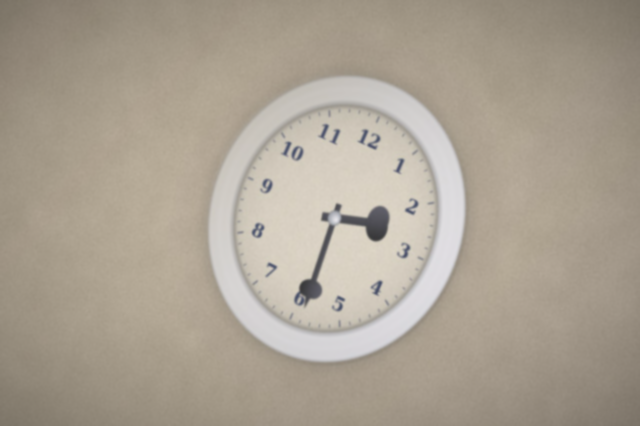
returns 2.29
